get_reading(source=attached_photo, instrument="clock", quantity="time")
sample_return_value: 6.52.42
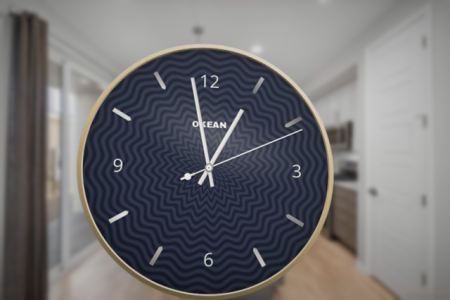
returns 12.58.11
